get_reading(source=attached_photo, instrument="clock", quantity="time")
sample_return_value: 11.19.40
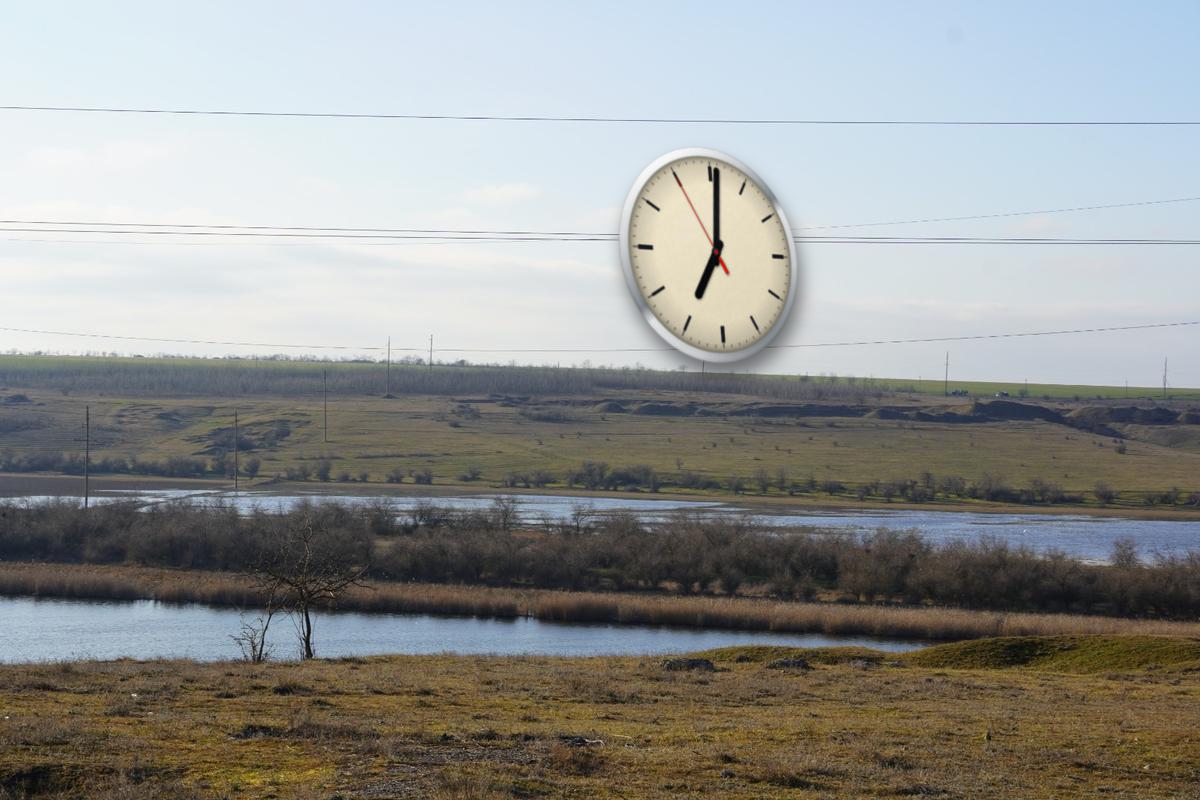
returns 7.00.55
